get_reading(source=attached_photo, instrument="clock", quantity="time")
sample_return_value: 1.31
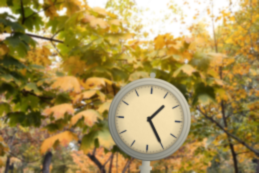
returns 1.25
